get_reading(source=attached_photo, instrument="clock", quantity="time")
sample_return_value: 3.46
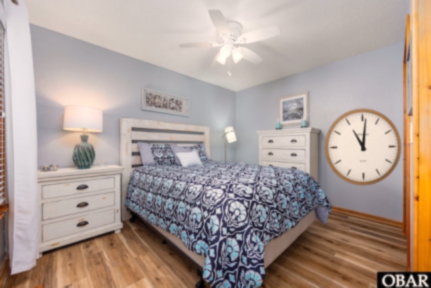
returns 11.01
